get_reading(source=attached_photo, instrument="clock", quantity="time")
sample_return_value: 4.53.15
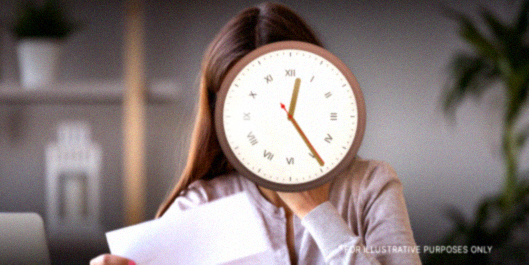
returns 12.24.24
